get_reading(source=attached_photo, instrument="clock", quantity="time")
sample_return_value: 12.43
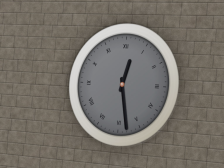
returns 12.28
